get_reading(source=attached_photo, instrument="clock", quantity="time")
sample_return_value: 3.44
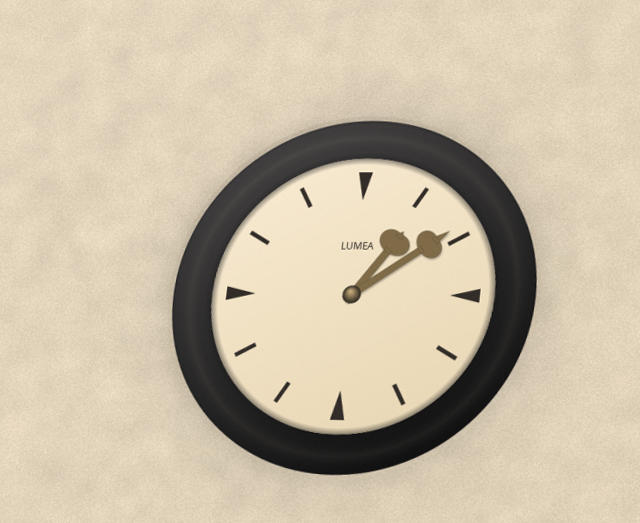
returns 1.09
